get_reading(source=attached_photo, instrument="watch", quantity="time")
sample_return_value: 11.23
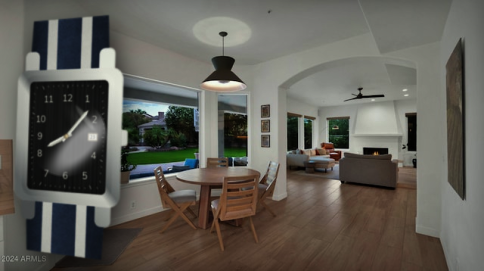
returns 8.07
